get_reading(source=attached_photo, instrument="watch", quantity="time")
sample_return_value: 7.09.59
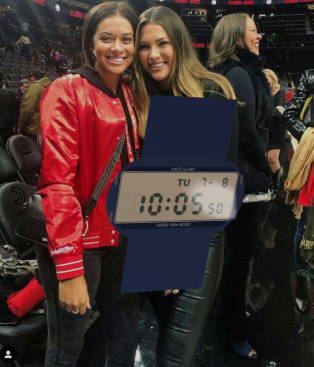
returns 10.05.50
